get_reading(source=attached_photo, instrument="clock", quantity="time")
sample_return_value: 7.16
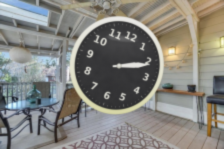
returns 2.11
